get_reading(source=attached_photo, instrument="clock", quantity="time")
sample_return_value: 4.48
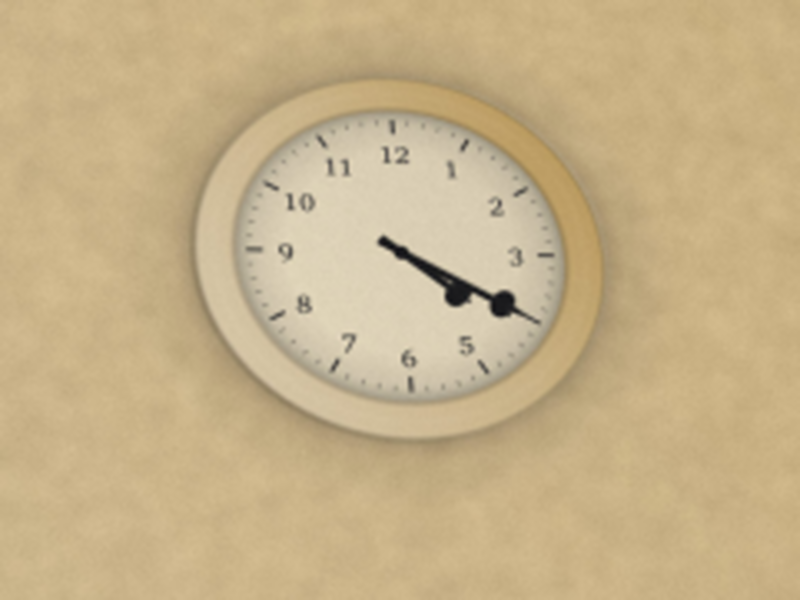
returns 4.20
